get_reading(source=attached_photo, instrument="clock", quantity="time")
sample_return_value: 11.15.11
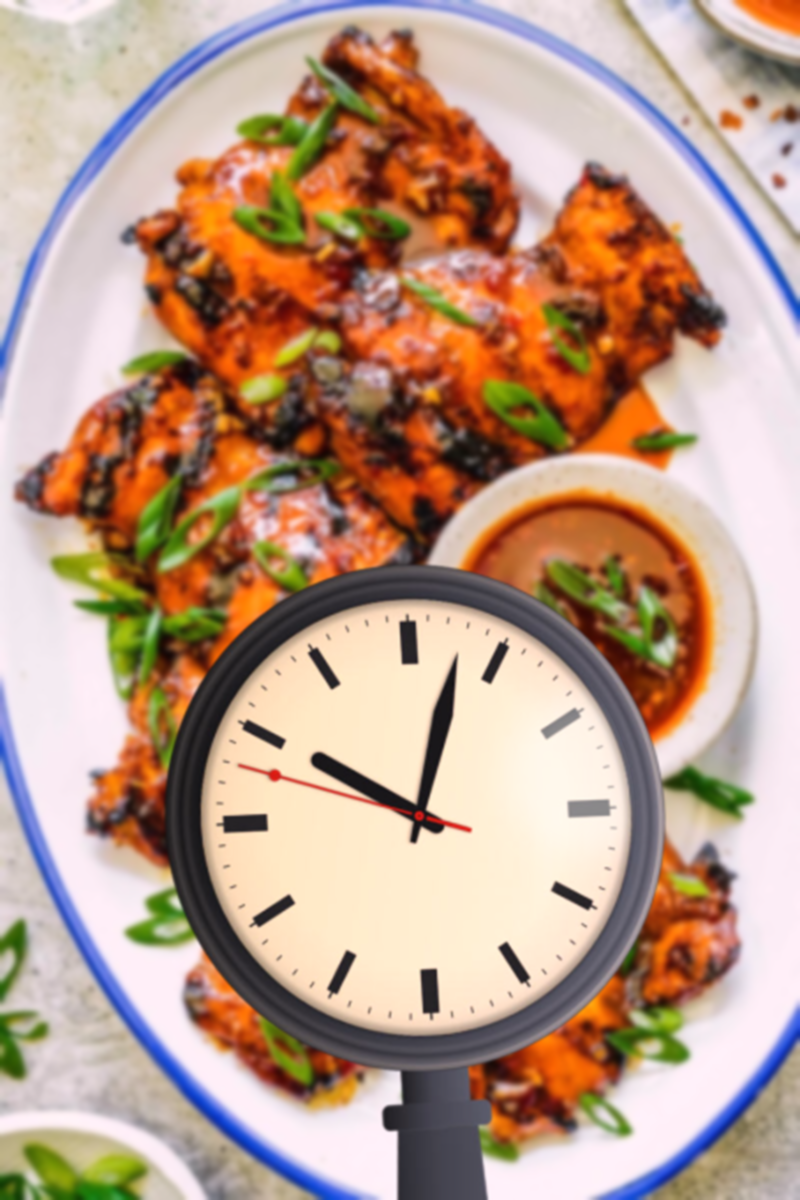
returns 10.02.48
